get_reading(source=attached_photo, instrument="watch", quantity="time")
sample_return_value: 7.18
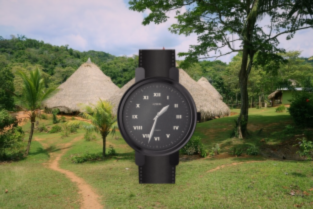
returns 1.33
